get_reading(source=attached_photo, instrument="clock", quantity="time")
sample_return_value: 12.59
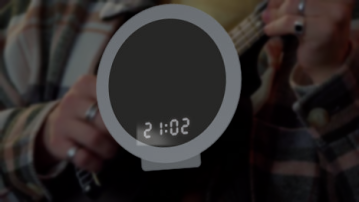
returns 21.02
